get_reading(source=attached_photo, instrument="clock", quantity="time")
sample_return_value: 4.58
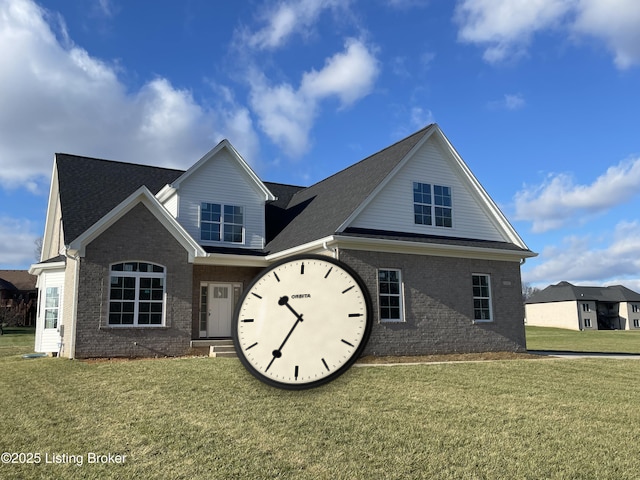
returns 10.35
